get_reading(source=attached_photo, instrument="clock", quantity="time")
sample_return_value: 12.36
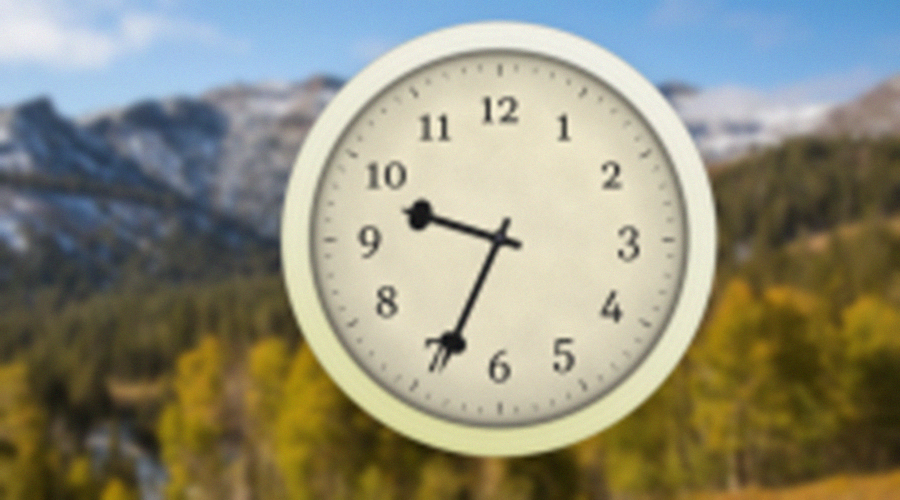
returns 9.34
